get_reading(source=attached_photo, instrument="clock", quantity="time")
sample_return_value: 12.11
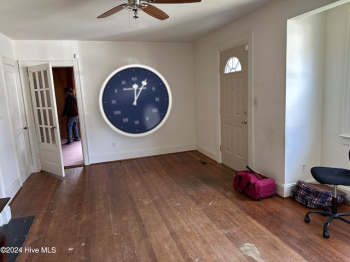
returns 12.05
